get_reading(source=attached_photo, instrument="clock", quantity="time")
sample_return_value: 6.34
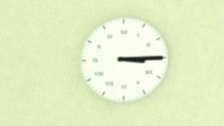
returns 3.15
